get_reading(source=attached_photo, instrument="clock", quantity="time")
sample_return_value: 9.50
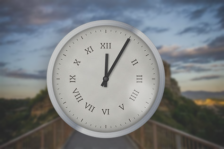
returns 12.05
